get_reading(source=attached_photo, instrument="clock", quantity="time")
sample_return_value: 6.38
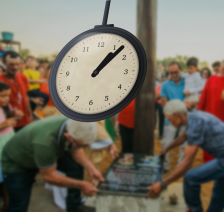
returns 1.07
